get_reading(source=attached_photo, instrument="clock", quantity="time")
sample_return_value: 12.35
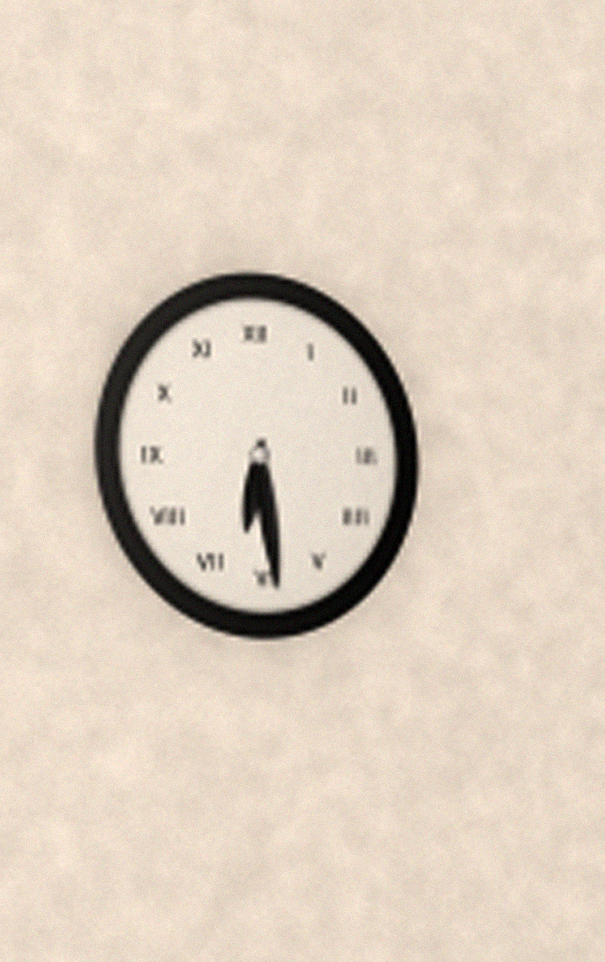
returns 6.29
